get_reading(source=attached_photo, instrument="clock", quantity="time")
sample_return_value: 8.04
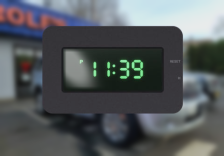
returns 11.39
